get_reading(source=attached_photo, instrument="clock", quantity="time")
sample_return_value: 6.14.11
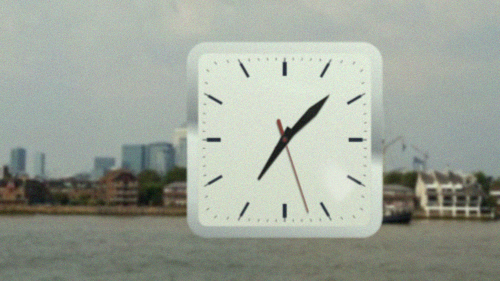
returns 7.07.27
